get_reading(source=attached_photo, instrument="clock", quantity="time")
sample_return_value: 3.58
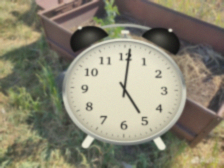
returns 5.01
